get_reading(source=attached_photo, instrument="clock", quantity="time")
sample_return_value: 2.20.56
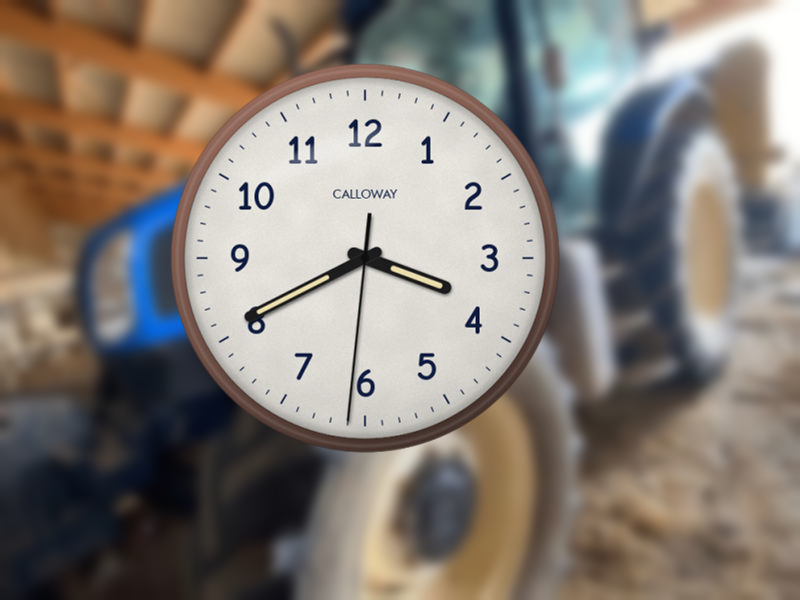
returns 3.40.31
